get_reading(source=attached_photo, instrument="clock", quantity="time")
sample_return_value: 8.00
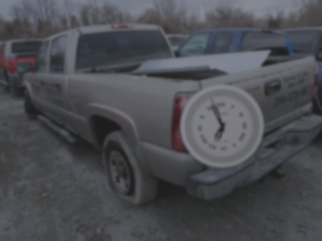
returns 6.57
